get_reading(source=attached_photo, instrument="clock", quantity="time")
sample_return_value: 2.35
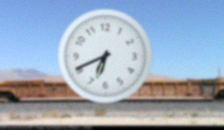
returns 6.41
